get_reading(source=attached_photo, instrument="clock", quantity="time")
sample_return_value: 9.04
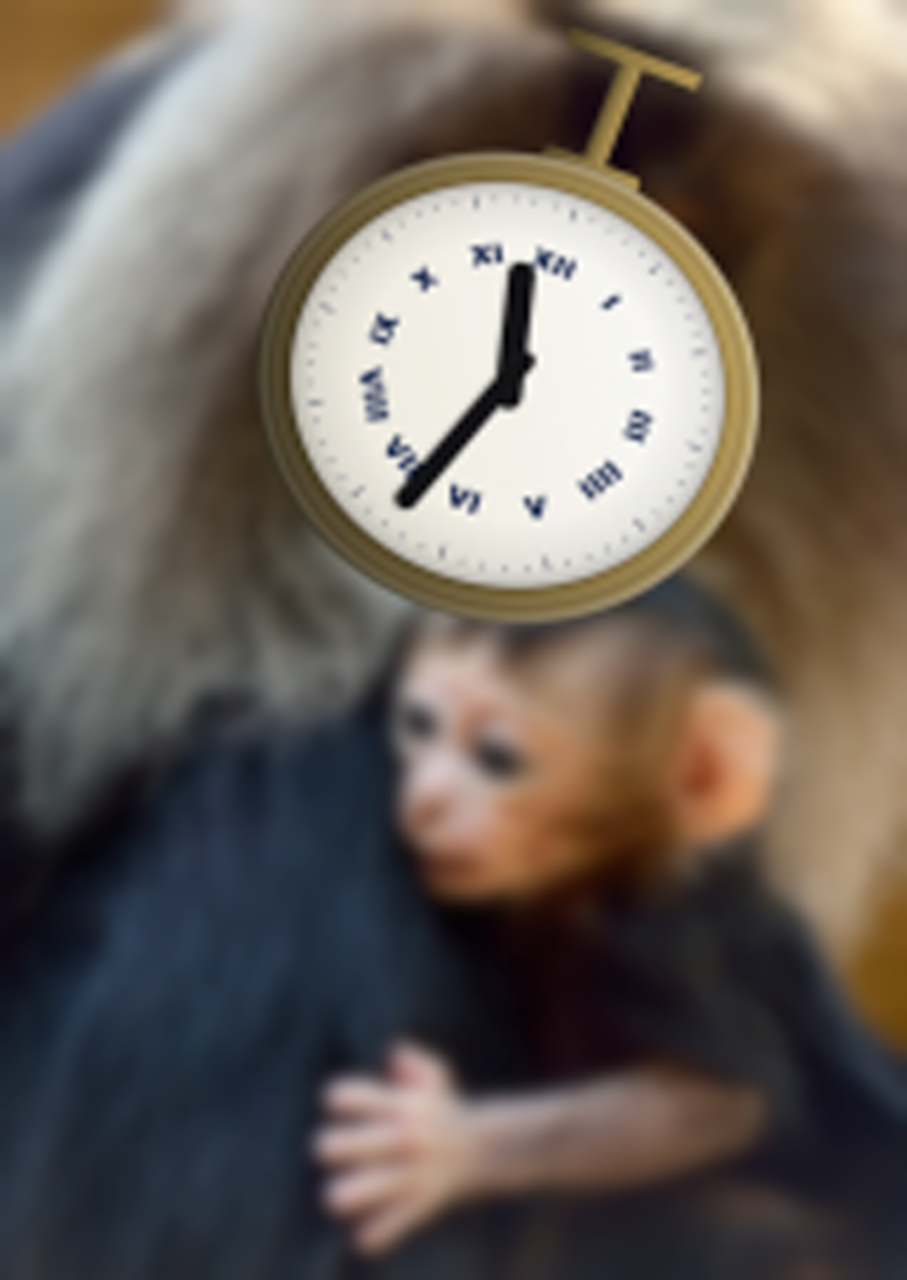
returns 11.33
